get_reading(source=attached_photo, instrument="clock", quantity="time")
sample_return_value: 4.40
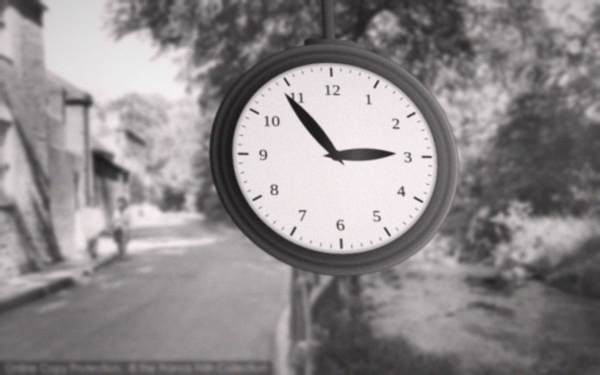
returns 2.54
